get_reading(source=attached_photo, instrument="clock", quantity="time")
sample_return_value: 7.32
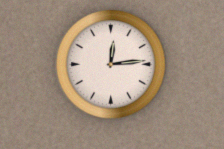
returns 12.14
